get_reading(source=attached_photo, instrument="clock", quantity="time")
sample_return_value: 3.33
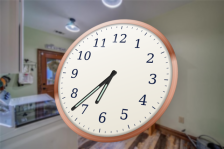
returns 6.37
